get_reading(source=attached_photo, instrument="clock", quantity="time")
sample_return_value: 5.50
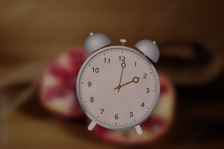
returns 2.01
